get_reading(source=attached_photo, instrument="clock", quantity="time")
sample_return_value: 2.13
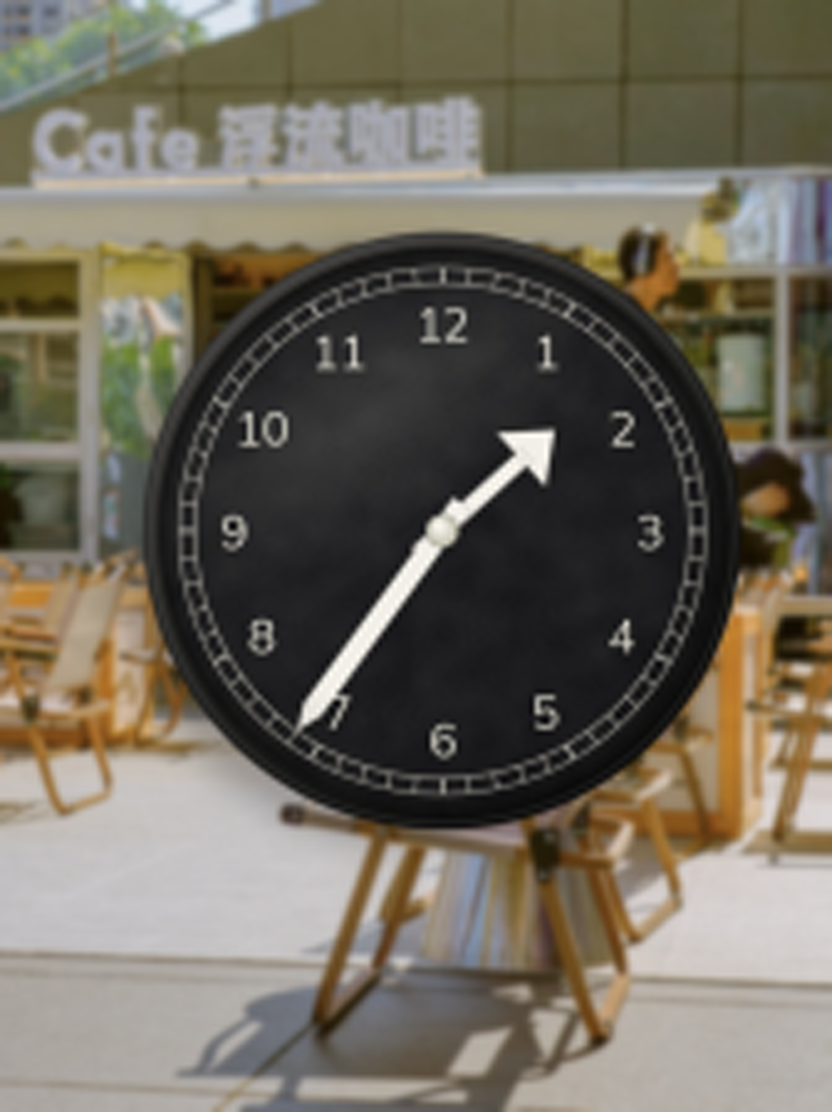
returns 1.36
